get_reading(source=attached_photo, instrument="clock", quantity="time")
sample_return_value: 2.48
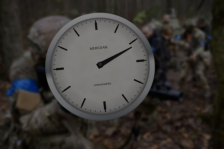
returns 2.11
